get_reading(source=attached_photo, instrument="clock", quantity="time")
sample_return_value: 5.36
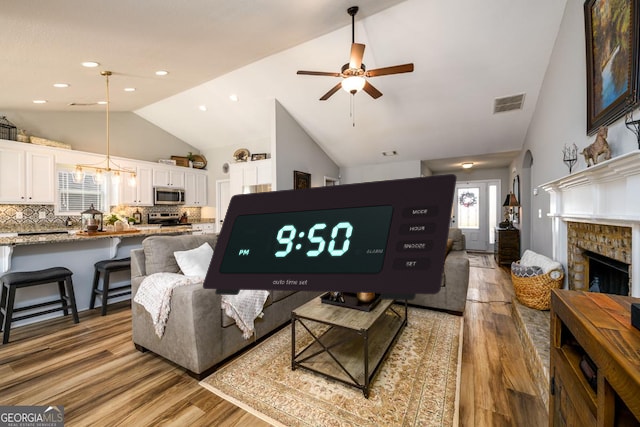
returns 9.50
